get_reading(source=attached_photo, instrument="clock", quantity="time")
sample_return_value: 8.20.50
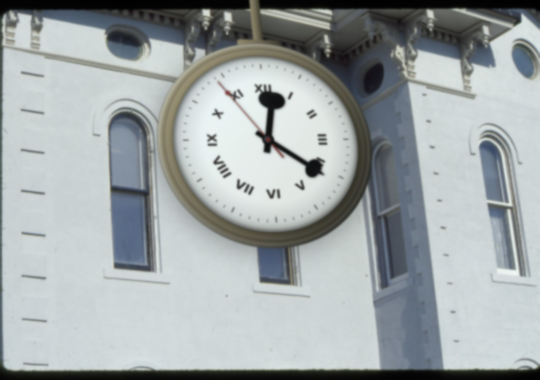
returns 12.20.54
